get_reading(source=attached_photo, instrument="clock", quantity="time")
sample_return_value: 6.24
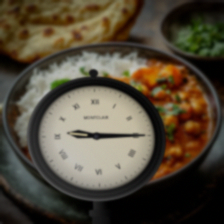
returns 9.15
